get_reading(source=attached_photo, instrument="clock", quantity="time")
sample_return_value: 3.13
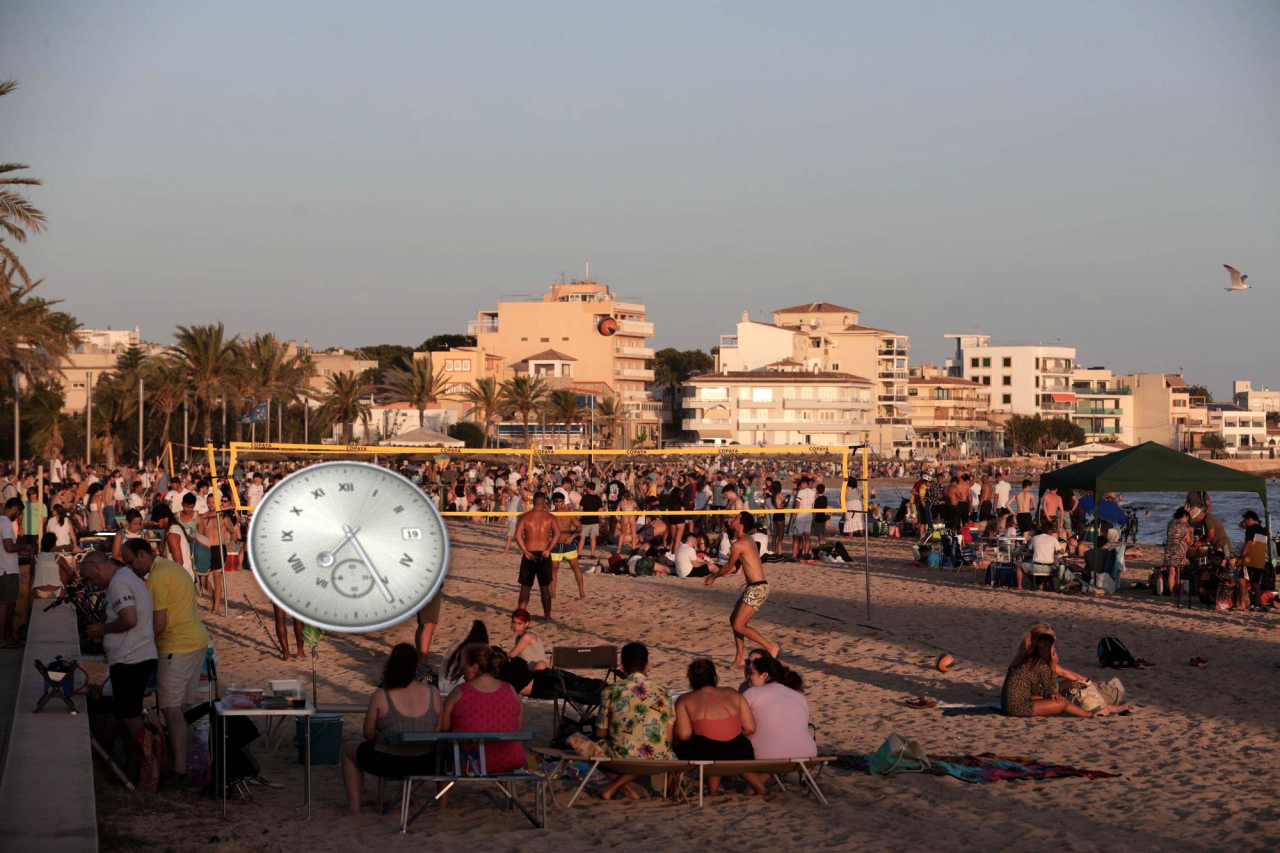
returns 7.26
